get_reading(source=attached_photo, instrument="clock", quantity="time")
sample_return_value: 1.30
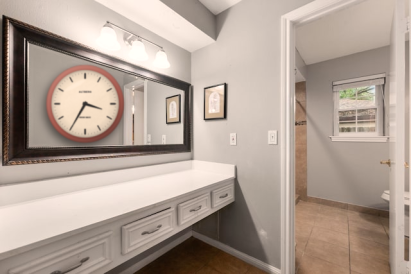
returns 3.35
